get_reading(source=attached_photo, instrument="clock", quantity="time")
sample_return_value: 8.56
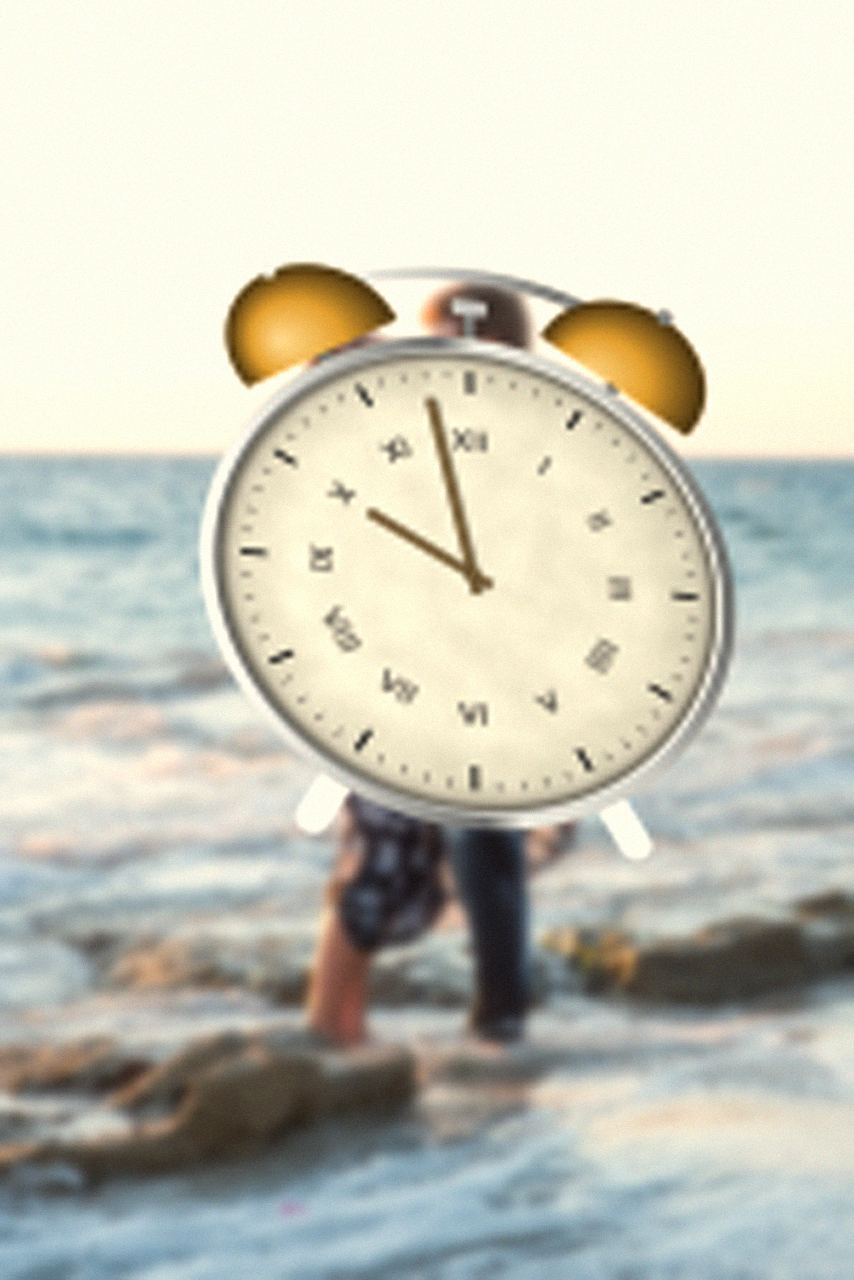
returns 9.58
